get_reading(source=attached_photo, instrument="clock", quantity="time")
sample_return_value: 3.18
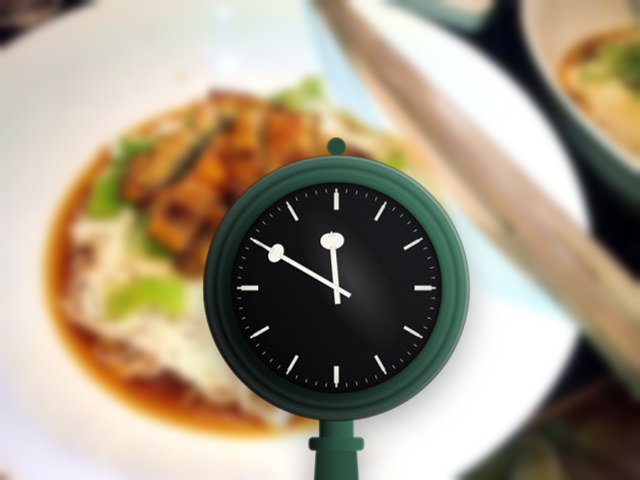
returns 11.50
